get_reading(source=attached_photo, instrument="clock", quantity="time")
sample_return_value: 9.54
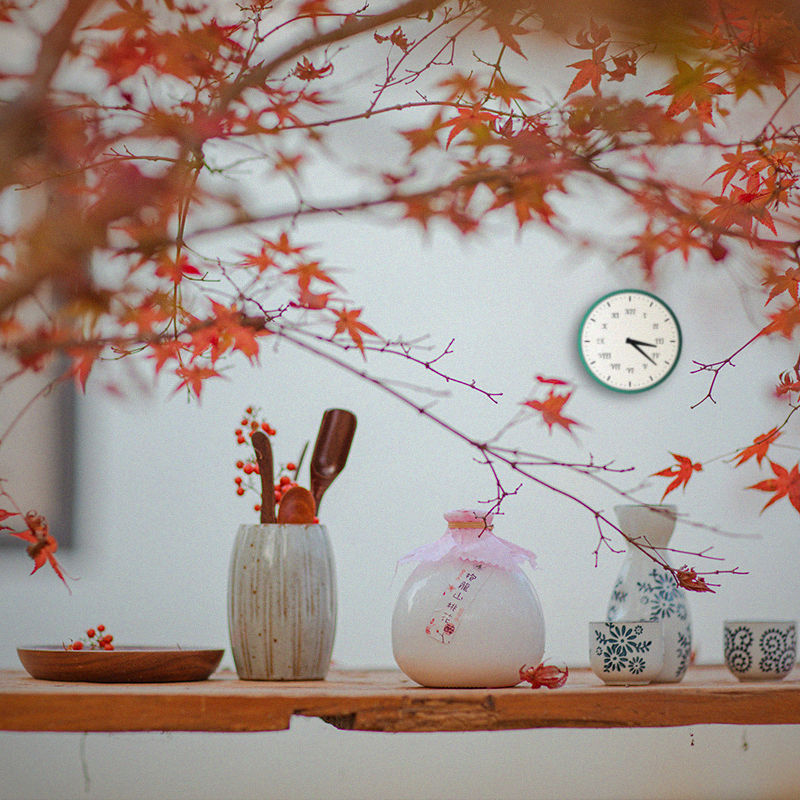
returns 3.22
